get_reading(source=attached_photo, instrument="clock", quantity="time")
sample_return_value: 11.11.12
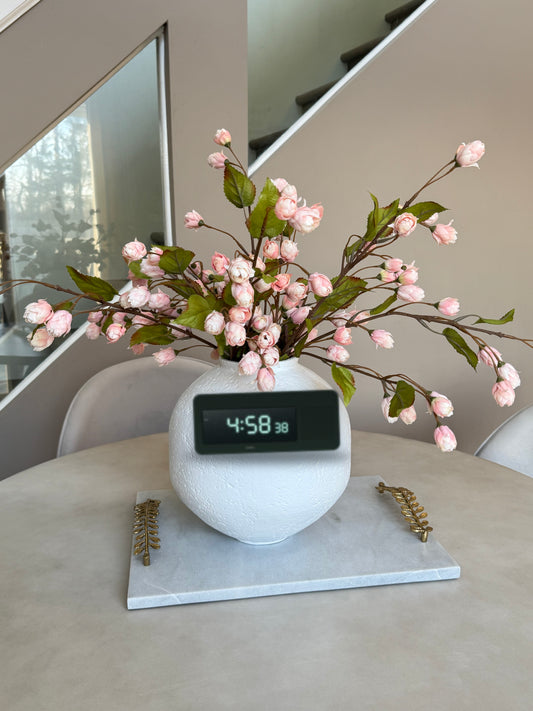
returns 4.58.38
